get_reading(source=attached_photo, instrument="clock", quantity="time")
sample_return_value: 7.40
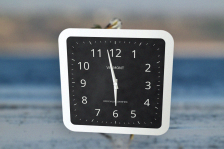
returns 5.58
